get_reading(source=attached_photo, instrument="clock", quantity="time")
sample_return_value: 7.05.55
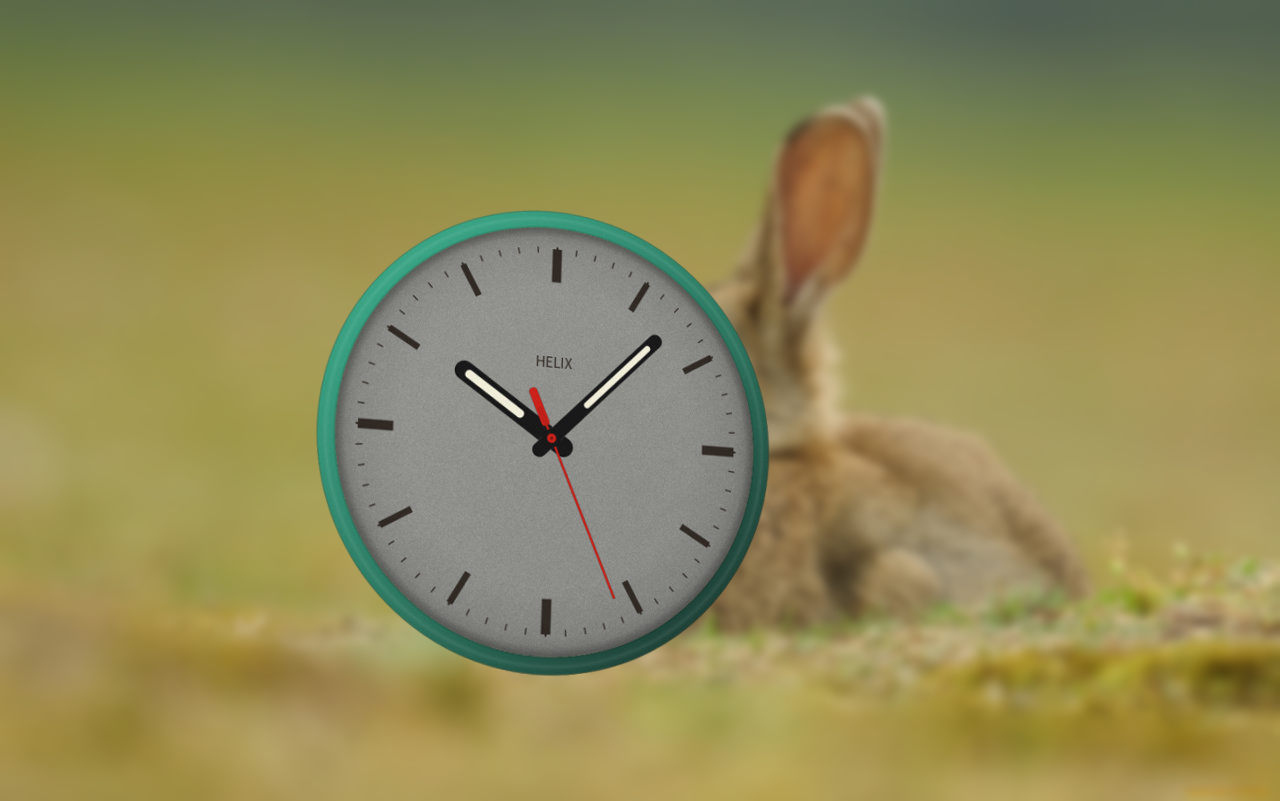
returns 10.07.26
